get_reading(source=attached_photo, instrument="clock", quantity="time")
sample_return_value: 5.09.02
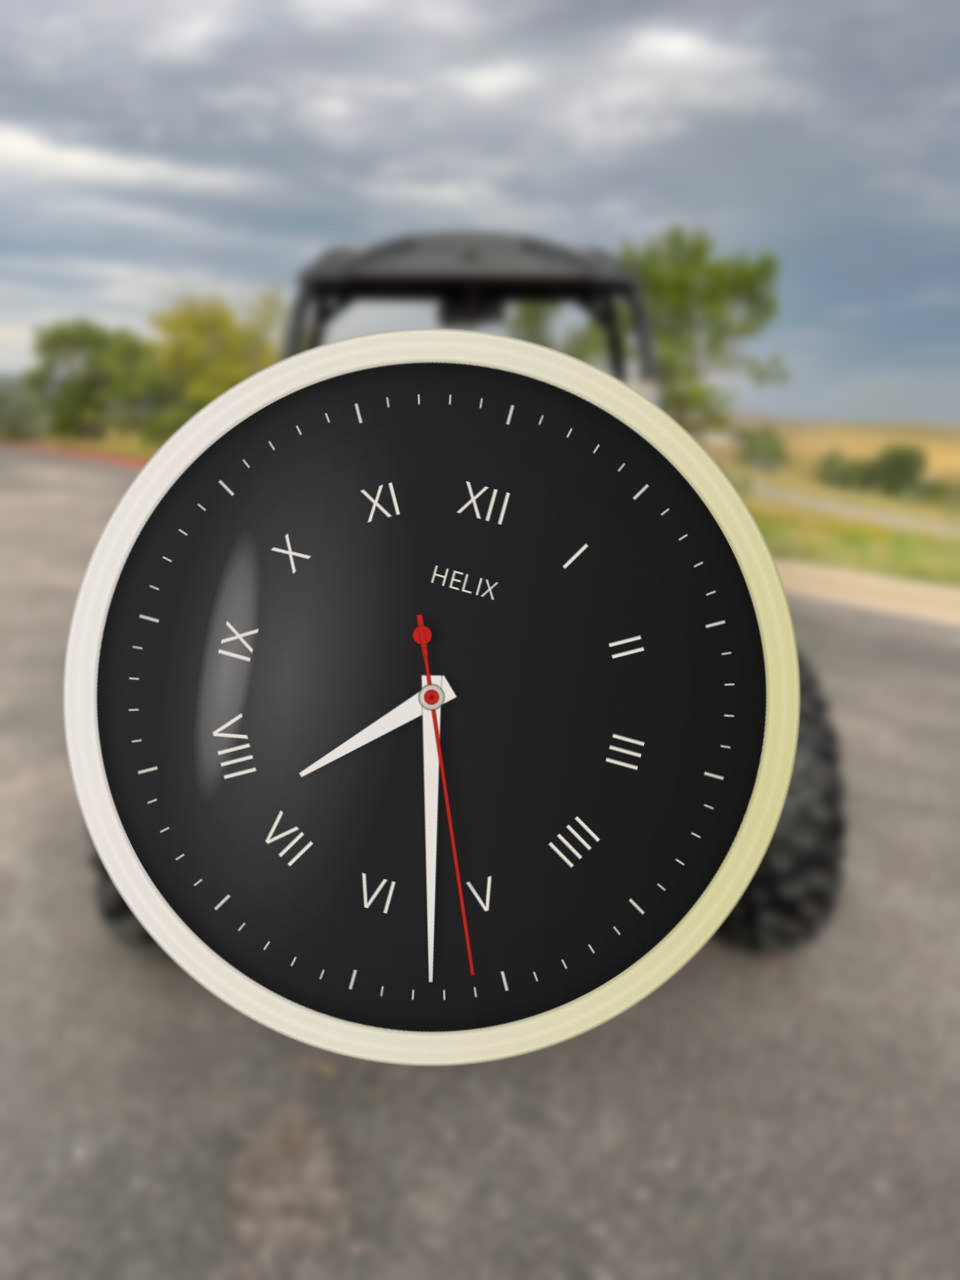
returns 7.27.26
